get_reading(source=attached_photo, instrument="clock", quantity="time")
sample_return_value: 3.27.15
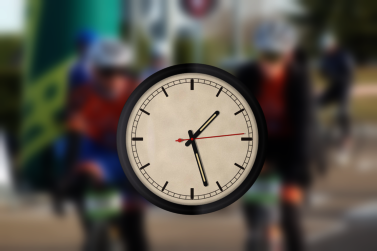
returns 1.27.14
